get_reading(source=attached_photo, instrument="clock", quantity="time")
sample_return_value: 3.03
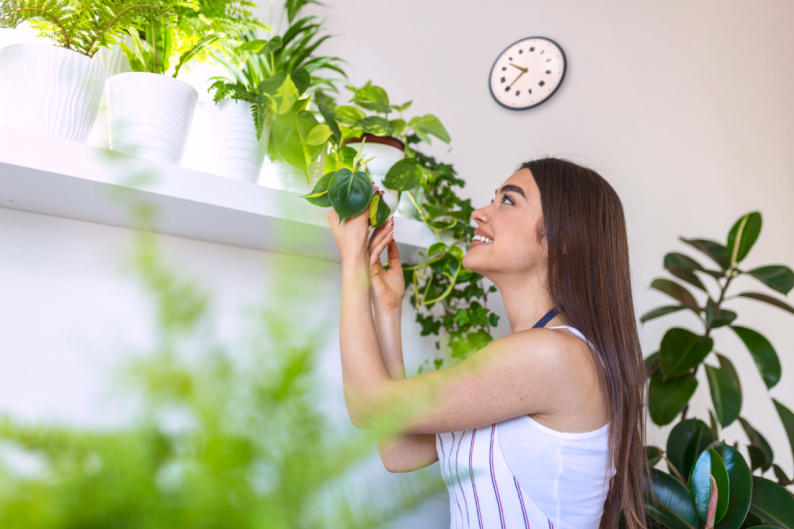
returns 9.35
